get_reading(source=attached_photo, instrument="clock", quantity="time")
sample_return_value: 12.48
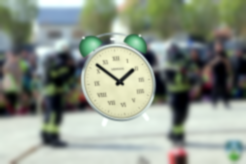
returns 1.52
